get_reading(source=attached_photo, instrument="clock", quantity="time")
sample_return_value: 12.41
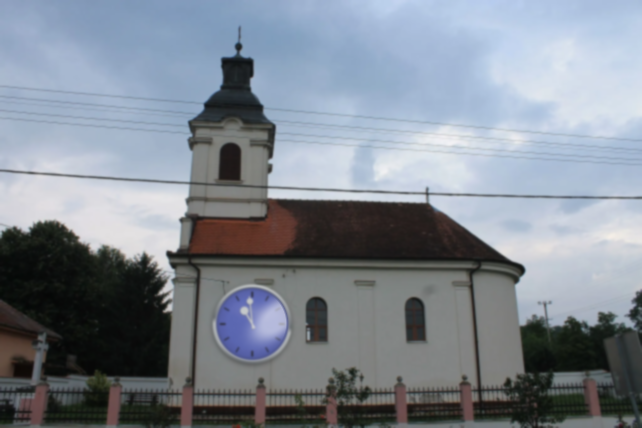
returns 10.59
